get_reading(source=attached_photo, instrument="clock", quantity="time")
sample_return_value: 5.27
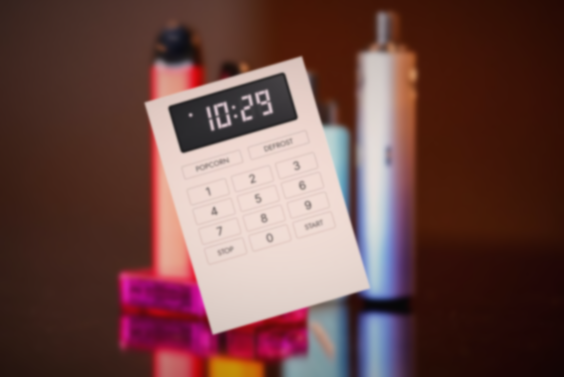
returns 10.29
